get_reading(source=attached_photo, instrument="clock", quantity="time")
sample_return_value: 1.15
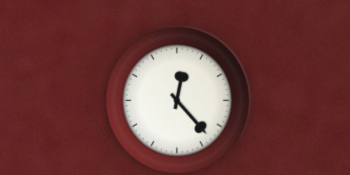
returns 12.23
